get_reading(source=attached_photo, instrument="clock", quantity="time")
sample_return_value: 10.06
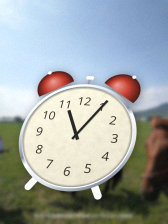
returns 11.05
